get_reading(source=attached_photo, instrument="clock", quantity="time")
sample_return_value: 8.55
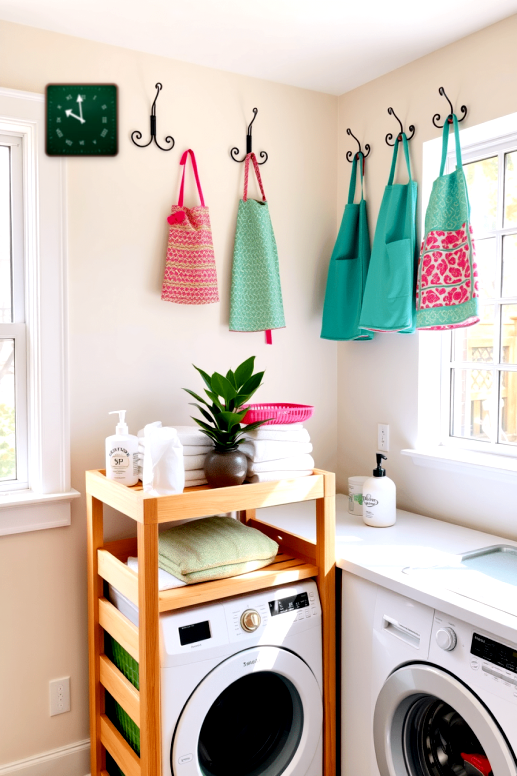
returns 9.59
